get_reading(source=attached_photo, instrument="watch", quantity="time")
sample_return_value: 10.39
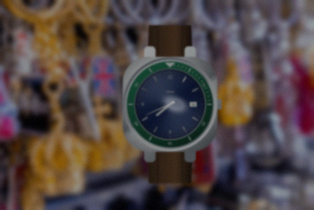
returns 7.41
